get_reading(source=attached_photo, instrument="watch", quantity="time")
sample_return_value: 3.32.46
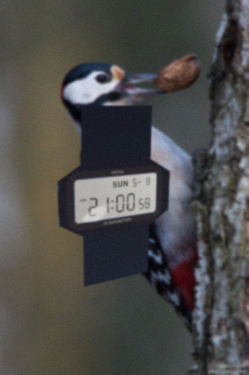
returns 21.00.58
